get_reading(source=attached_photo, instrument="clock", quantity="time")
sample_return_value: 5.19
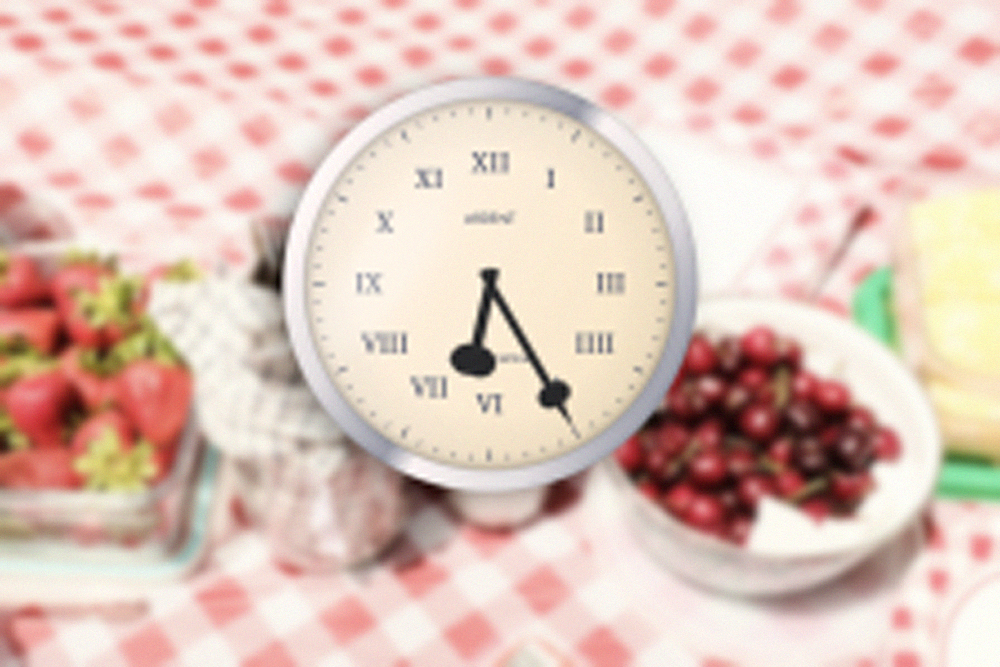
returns 6.25
